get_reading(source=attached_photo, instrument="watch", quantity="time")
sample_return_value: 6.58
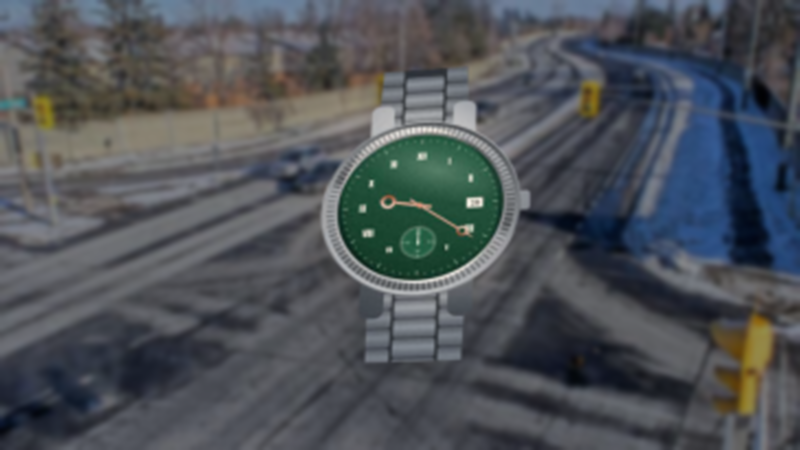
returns 9.21
